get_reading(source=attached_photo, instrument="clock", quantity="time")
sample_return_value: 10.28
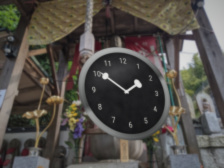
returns 1.51
